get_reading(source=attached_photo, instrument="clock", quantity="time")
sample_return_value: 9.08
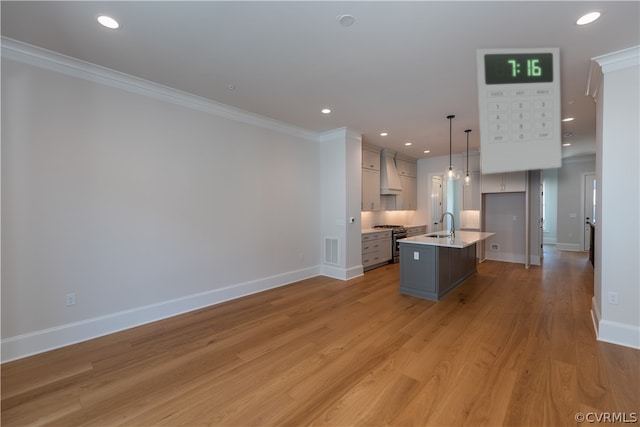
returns 7.16
